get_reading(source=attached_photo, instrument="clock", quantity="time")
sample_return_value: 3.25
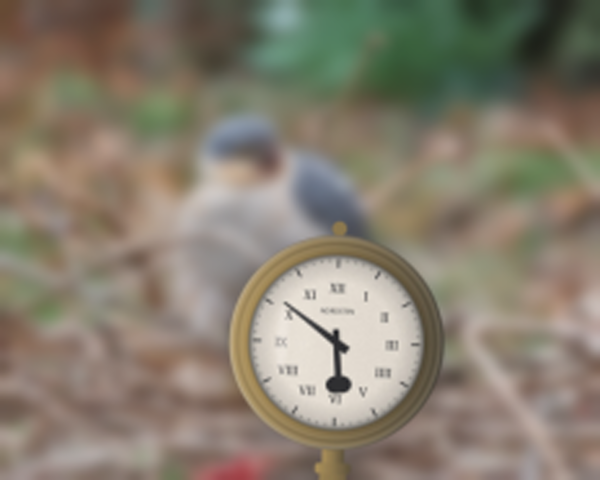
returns 5.51
